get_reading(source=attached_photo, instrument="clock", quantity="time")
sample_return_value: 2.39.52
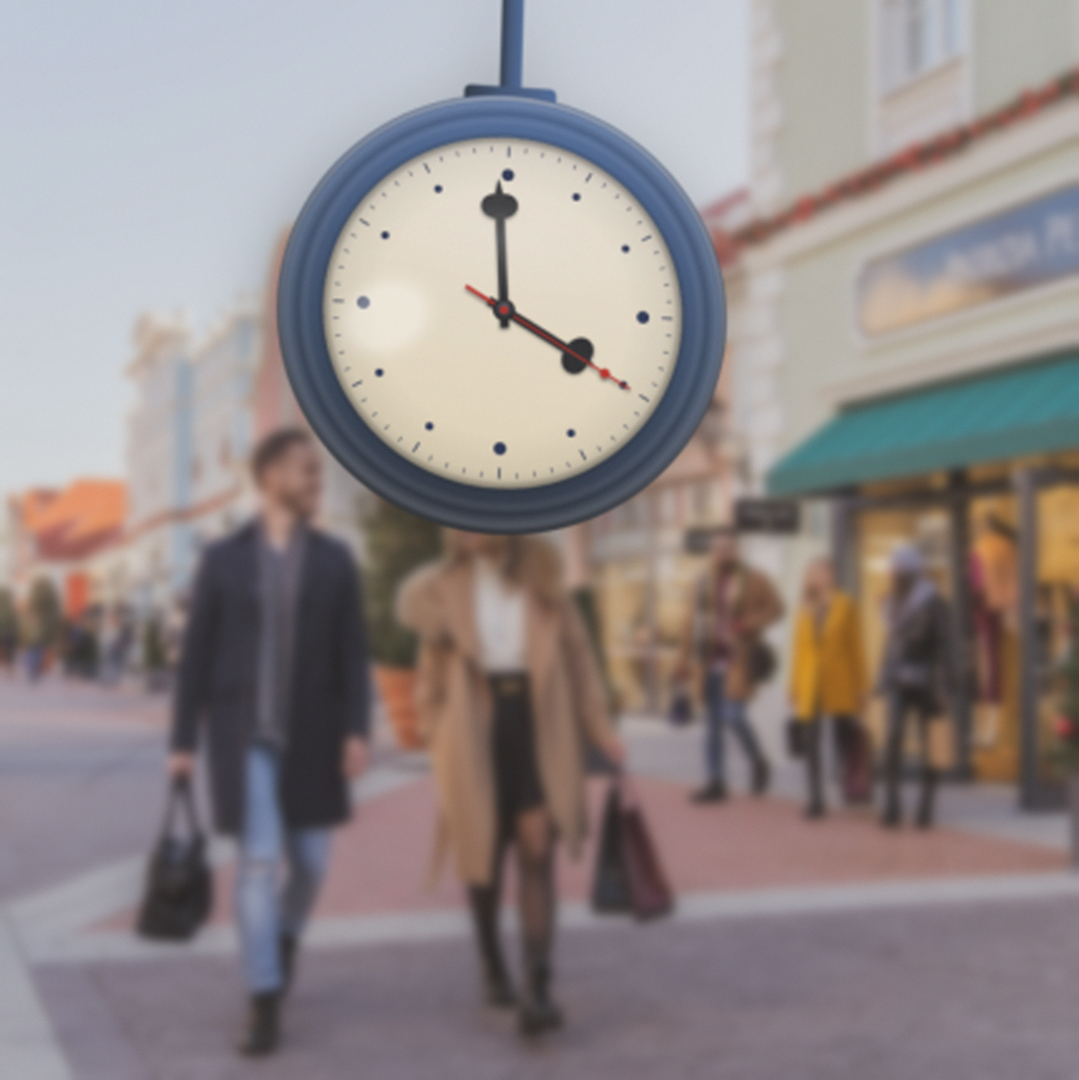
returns 3.59.20
